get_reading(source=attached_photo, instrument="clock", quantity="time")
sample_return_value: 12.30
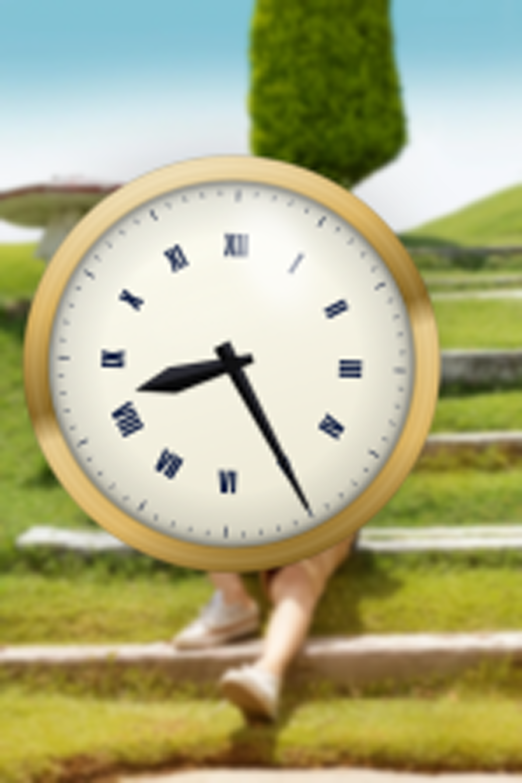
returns 8.25
